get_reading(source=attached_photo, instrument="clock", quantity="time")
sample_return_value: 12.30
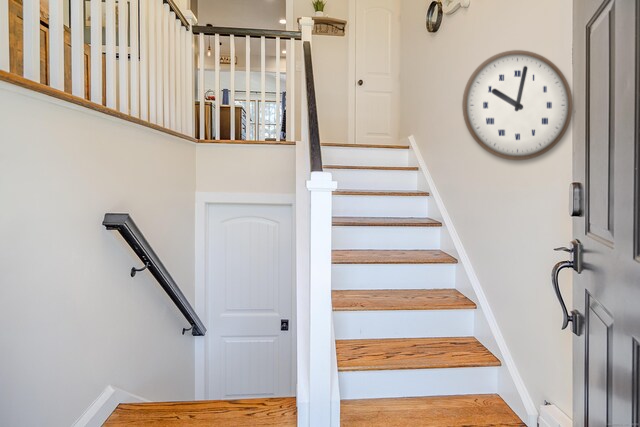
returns 10.02
